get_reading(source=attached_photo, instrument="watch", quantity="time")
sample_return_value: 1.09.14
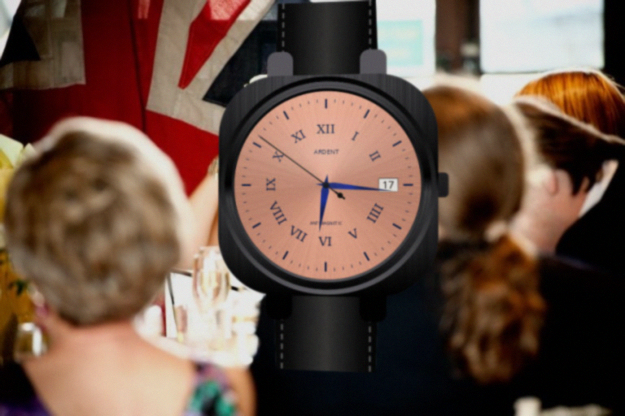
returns 6.15.51
